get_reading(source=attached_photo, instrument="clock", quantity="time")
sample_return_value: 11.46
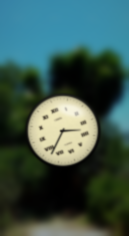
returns 3.38
